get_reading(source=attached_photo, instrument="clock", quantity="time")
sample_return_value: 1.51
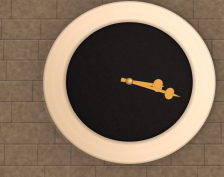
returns 3.18
